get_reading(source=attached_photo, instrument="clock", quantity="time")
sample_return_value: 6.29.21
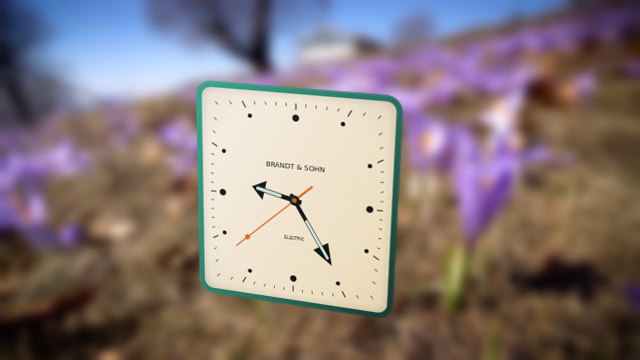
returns 9.24.38
